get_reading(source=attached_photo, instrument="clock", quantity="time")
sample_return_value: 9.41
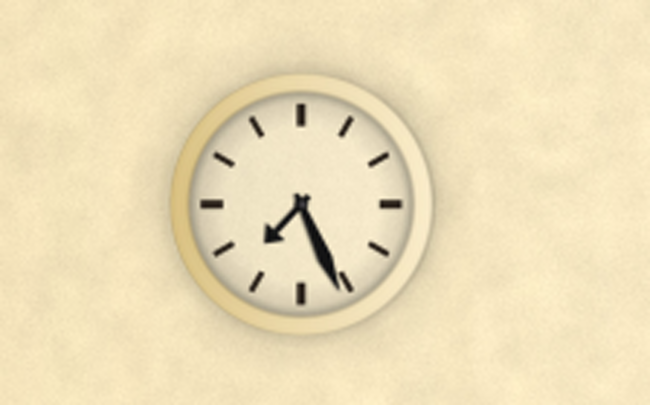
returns 7.26
